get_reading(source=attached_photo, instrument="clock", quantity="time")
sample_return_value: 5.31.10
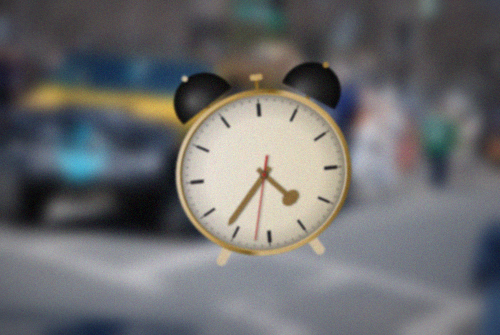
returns 4.36.32
